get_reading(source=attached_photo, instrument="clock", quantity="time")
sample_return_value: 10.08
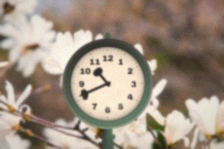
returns 10.41
